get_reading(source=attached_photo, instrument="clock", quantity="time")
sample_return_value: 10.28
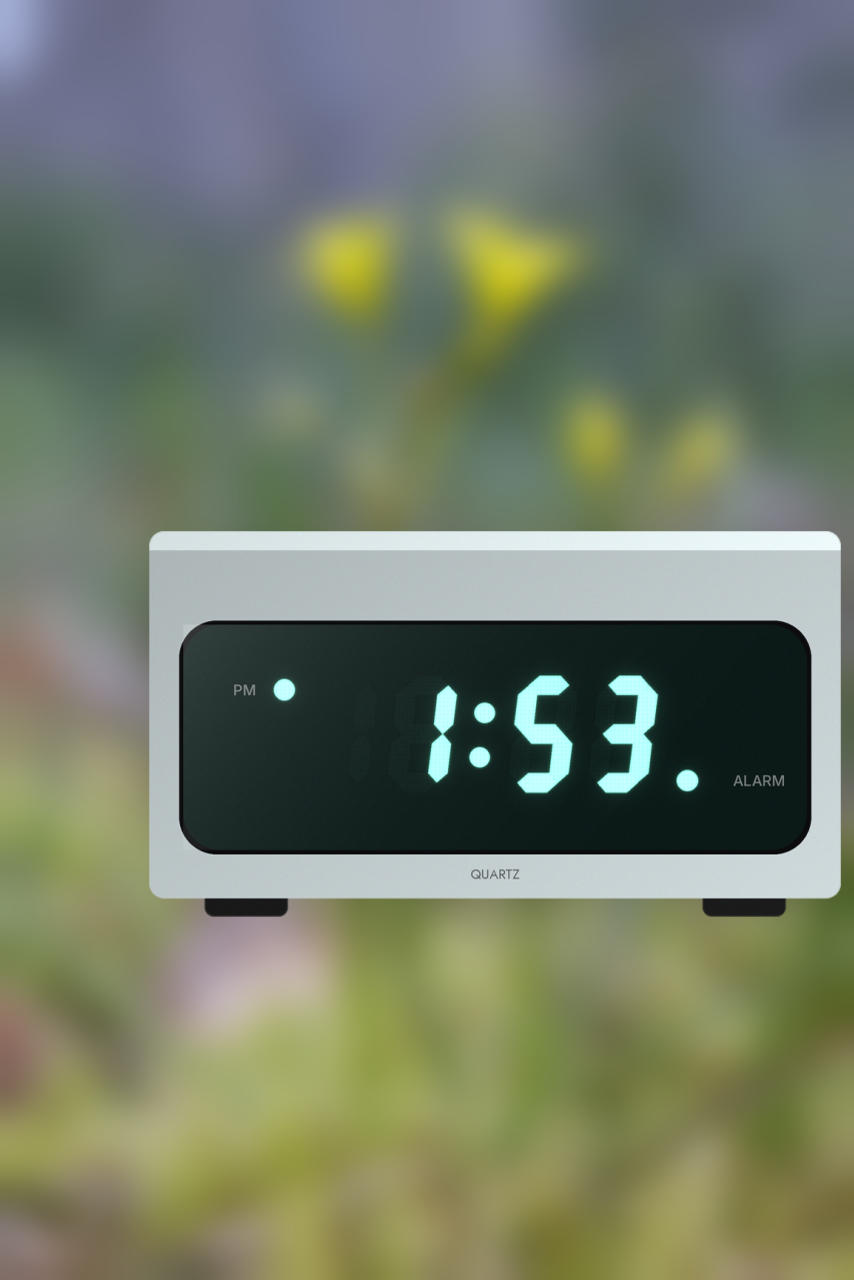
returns 1.53
